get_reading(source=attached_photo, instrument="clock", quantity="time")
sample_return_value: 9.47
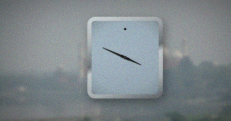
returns 3.49
